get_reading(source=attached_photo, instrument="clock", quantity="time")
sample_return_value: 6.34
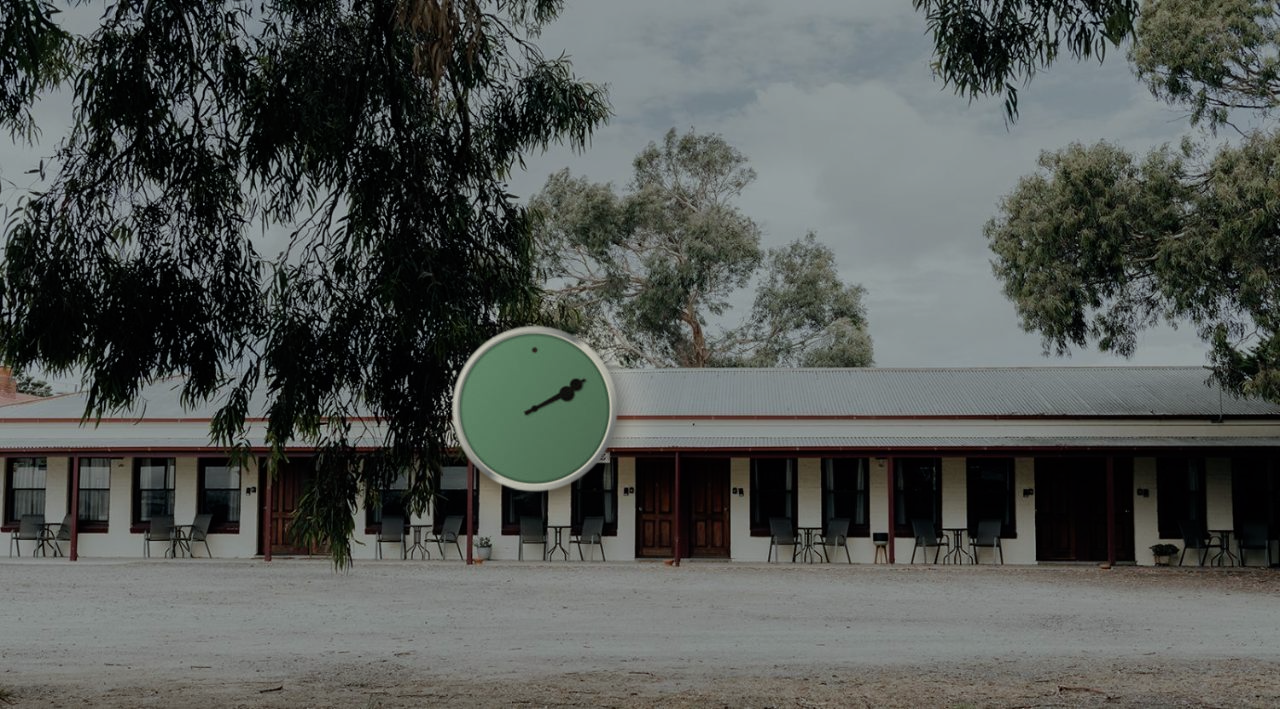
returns 2.10
